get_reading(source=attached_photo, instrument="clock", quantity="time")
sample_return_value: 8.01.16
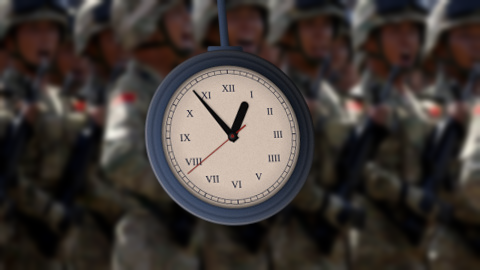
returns 12.53.39
